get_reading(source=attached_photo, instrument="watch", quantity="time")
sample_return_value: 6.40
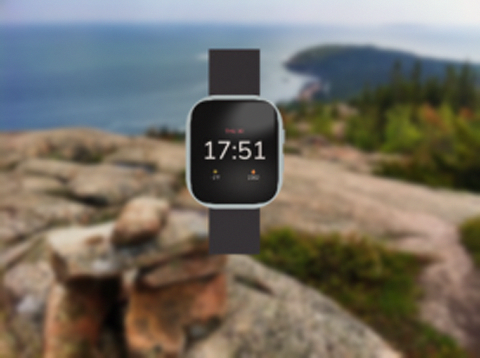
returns 17.51
